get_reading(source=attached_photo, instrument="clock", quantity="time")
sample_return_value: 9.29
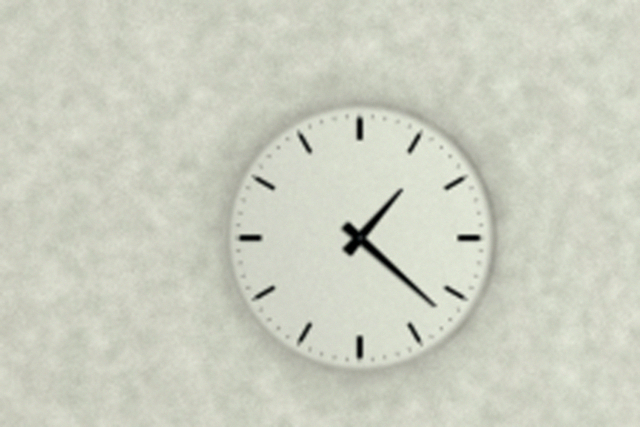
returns 1.22
